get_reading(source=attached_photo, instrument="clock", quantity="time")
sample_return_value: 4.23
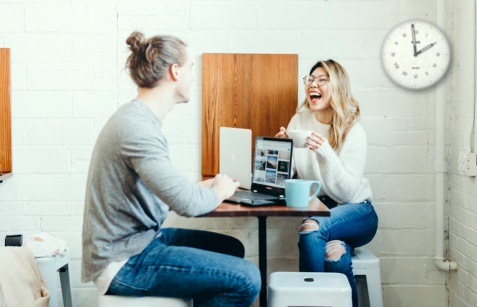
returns 1.59
